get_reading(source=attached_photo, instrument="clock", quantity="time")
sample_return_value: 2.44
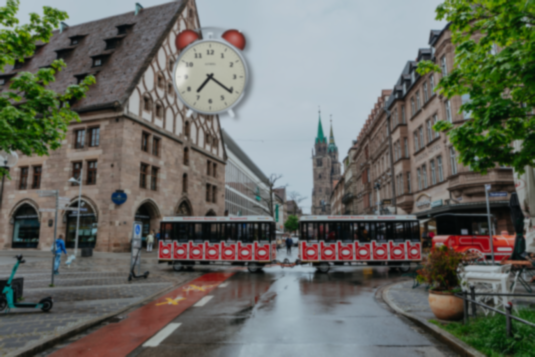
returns 7.21
